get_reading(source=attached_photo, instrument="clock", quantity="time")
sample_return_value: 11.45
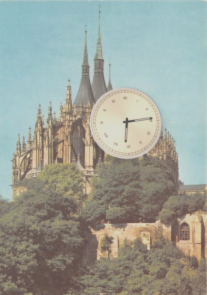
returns 6.14
